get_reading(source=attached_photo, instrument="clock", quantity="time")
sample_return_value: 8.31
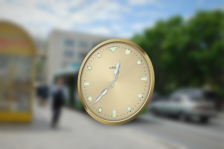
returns 12.38
